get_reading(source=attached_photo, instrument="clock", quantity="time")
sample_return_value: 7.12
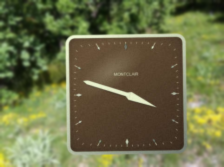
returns 3.48
